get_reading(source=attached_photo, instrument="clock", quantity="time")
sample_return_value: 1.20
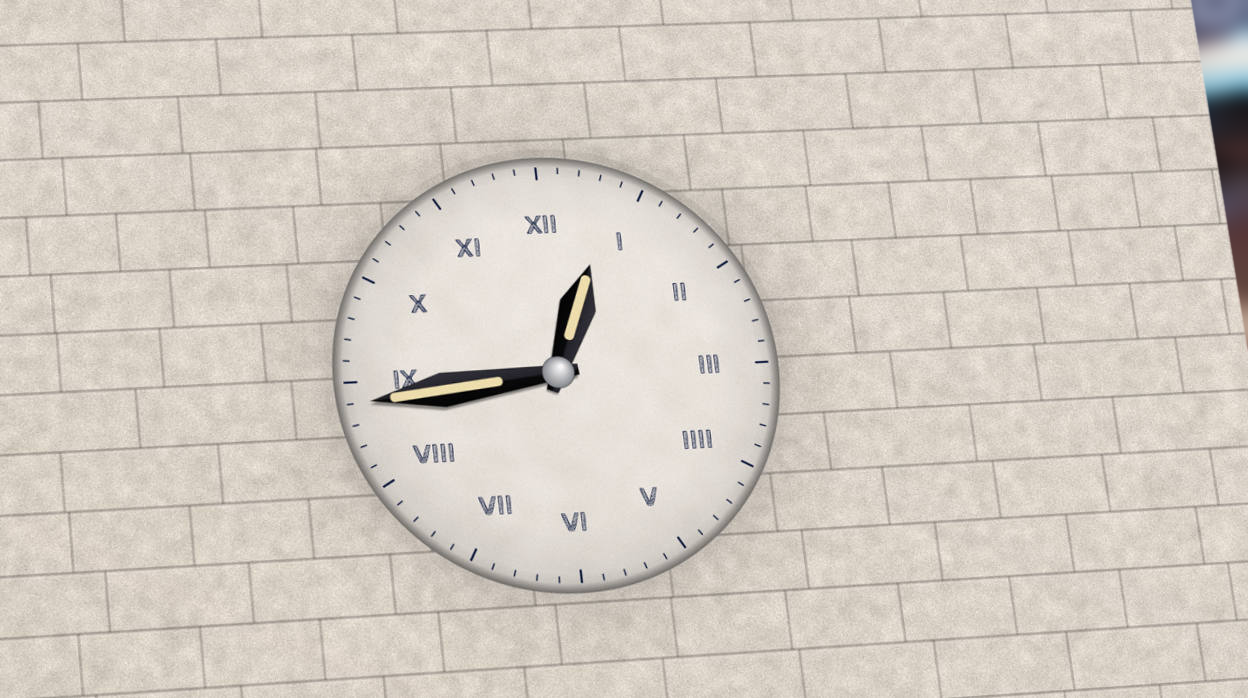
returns 12.44
